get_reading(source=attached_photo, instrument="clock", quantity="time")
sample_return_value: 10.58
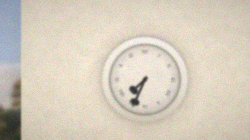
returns 7.34
